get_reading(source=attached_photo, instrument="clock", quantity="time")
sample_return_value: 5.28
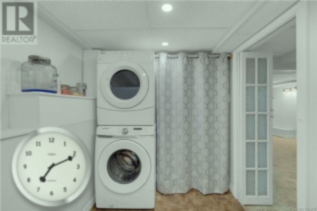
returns 7.11
